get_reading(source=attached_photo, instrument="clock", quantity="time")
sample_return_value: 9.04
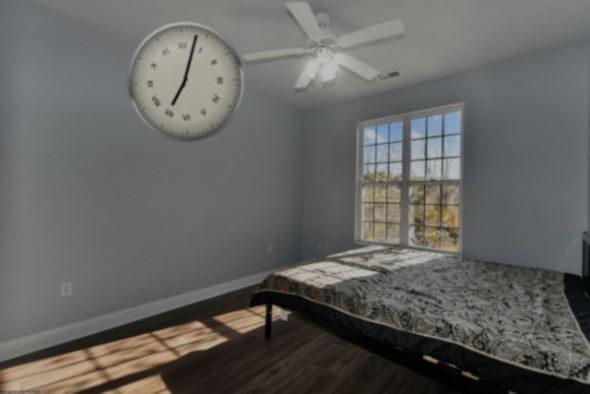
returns 7.03
